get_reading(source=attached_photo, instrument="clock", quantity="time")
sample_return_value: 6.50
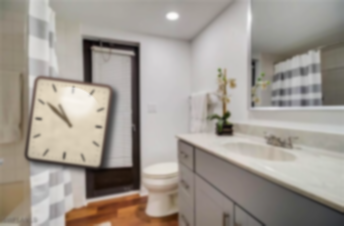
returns 10.51
